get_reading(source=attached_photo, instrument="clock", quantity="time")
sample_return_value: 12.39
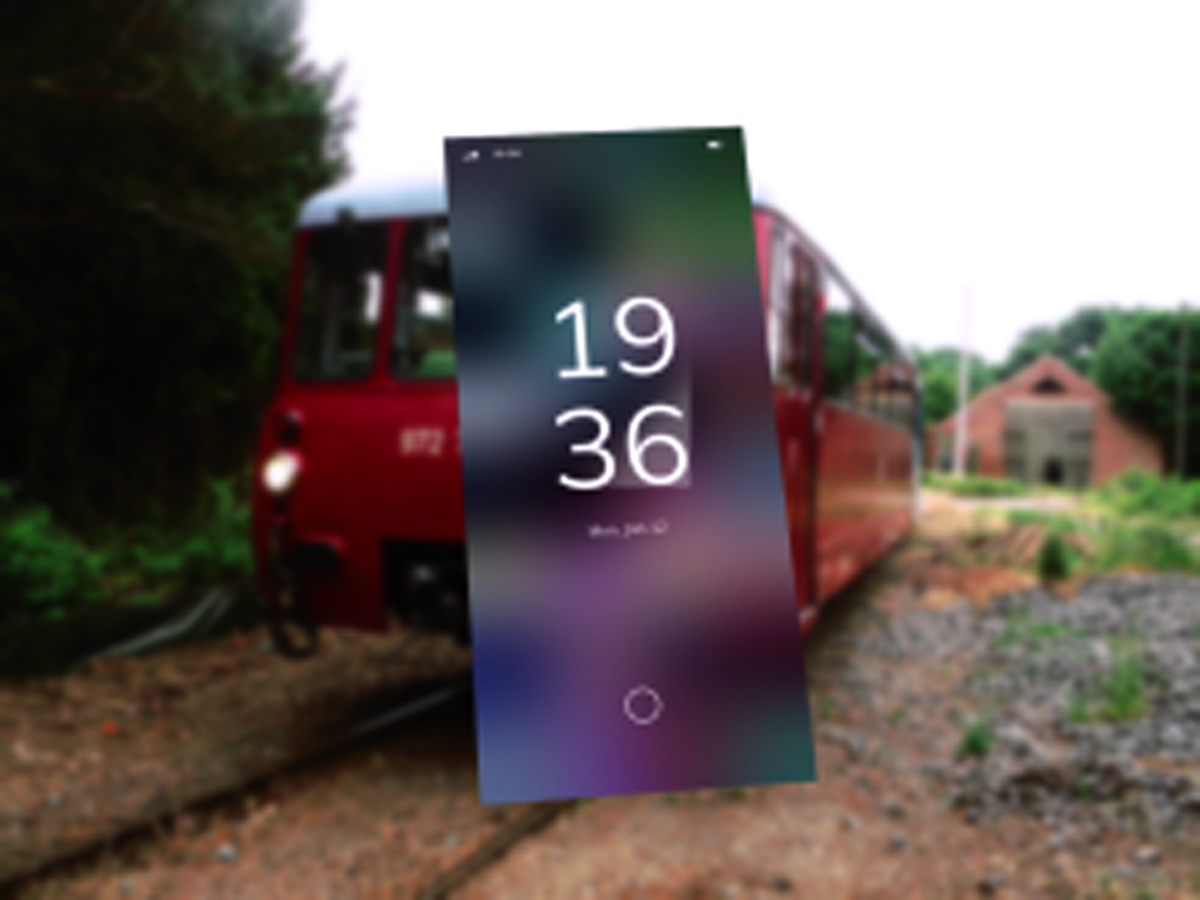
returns 19.36
